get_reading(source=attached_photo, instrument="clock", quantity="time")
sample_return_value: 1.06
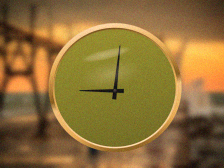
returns 9.01
